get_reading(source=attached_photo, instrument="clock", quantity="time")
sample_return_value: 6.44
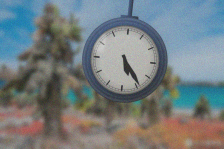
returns 5.24
